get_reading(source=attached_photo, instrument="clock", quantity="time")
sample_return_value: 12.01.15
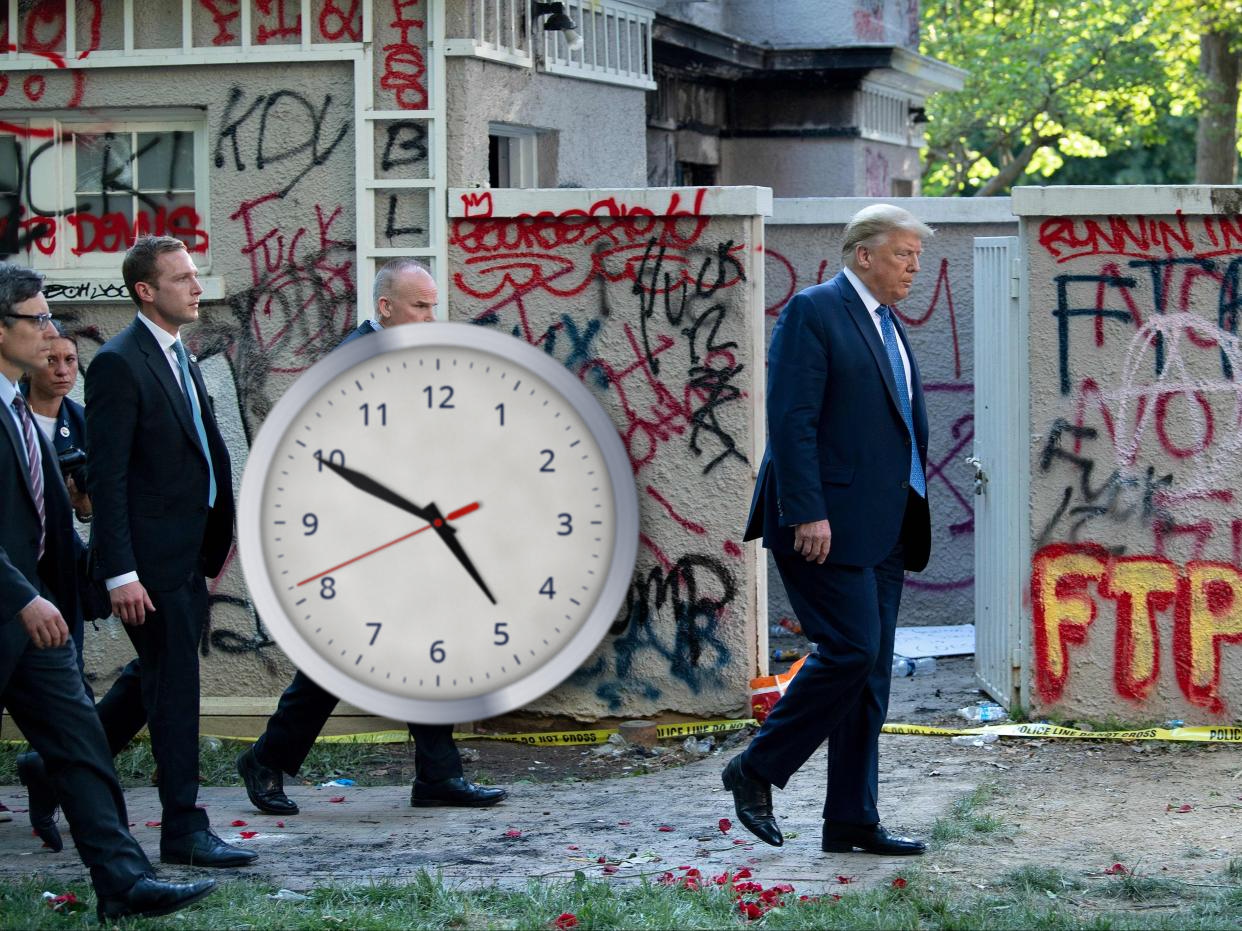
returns 4.49.41
